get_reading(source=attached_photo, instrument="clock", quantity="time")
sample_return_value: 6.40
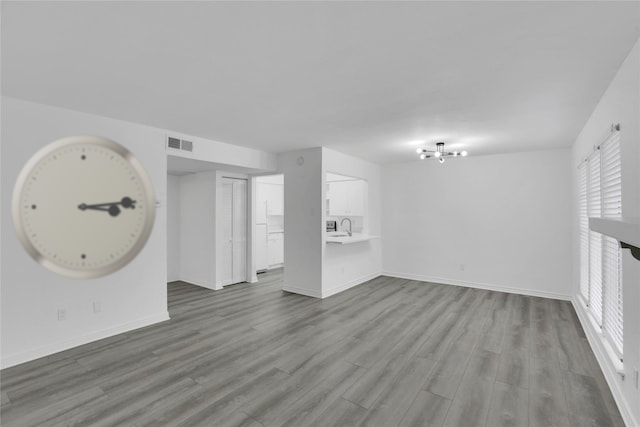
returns 3.14
